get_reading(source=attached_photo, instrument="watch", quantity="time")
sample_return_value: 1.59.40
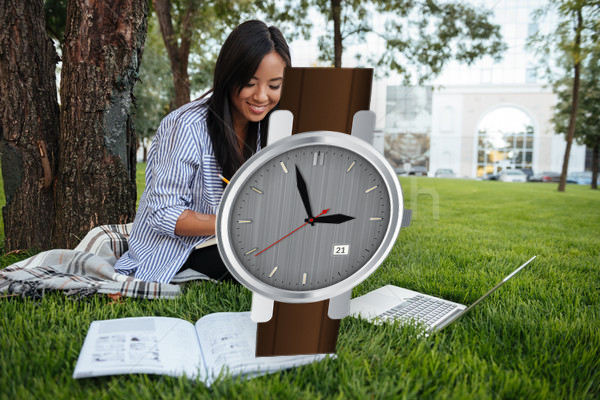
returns 2.56.39
